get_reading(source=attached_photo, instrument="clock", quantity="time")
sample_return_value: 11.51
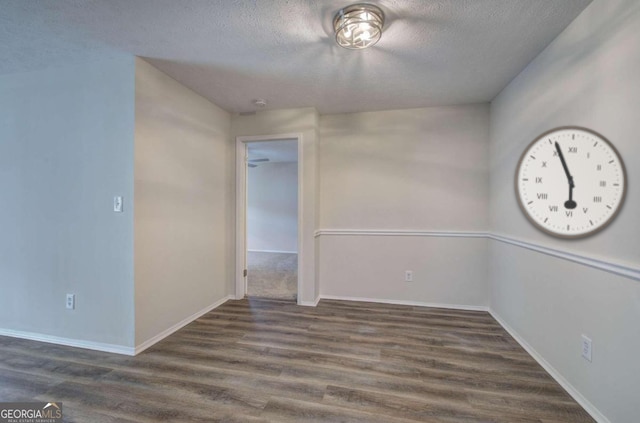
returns 5.56
